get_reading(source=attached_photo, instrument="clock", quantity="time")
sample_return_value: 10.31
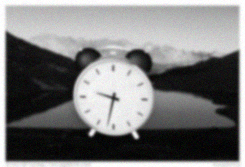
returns 9.32
